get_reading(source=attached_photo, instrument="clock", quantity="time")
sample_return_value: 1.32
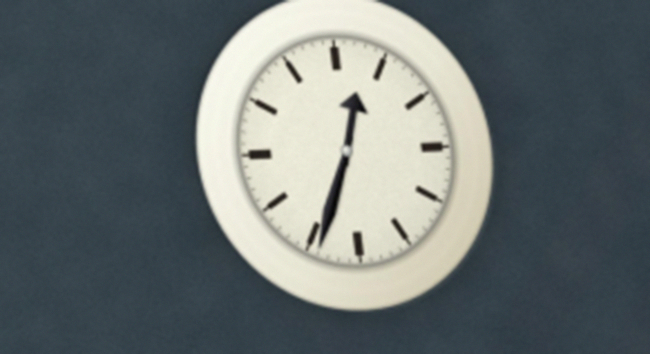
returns 12.34
